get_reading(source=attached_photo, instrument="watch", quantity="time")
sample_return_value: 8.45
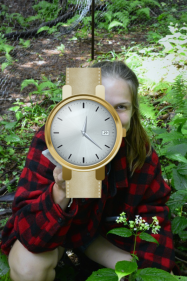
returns 12.22
